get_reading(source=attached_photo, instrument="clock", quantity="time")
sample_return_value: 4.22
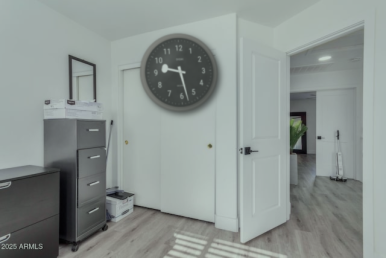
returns 9.28
